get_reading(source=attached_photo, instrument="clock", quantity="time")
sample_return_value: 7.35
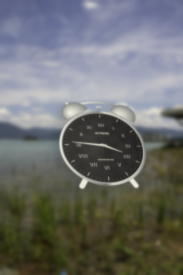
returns 3.46
